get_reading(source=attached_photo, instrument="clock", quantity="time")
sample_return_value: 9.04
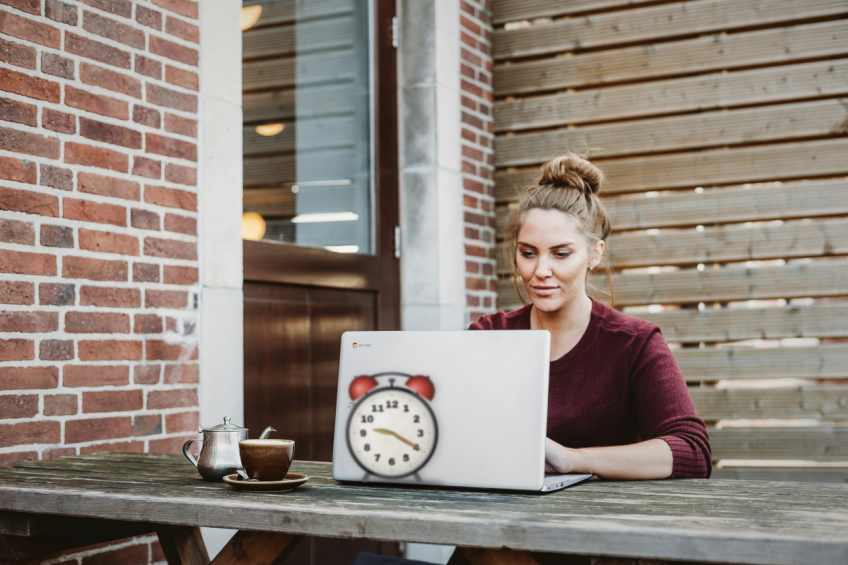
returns 9.20
